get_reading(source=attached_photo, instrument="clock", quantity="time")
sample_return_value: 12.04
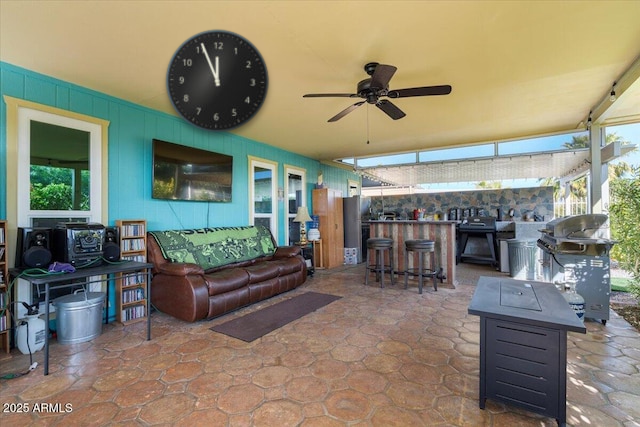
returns 11.56
